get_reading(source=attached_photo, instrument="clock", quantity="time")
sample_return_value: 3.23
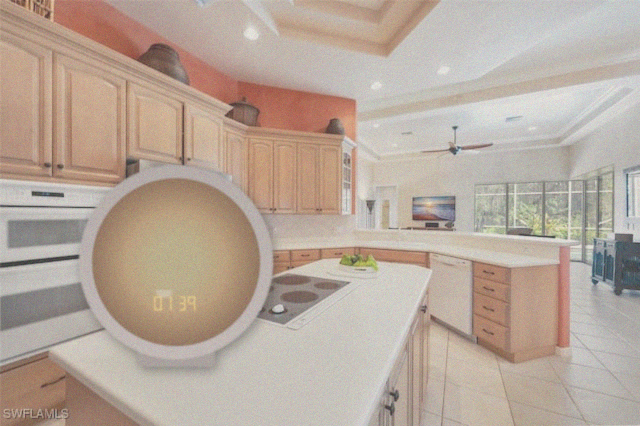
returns 1.39
